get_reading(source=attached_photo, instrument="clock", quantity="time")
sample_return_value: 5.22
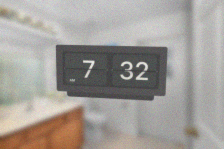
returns 7.32
